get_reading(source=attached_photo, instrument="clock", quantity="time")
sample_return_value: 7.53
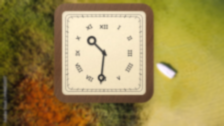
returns 10.31
